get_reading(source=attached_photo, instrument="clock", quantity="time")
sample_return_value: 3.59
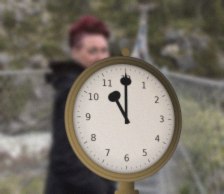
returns 11.00
